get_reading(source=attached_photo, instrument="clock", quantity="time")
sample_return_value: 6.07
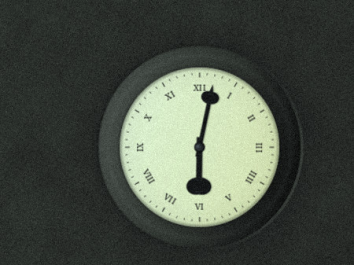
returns 6.02
